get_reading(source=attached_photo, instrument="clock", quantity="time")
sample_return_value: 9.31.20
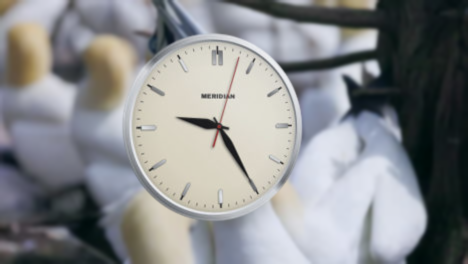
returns 9.25.03
